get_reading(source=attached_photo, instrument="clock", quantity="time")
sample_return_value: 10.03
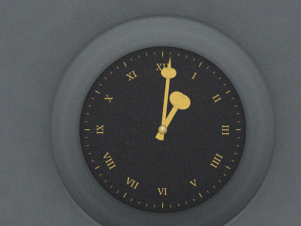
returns 1.01
